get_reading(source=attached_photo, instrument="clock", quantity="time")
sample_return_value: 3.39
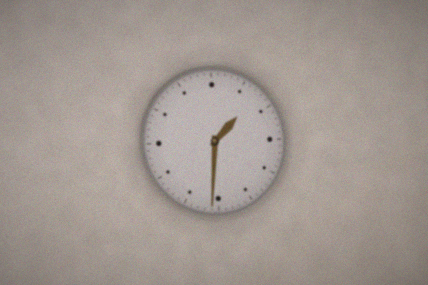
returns 1.31
